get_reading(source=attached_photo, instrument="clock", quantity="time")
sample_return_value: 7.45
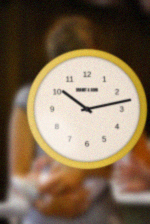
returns 10.13
